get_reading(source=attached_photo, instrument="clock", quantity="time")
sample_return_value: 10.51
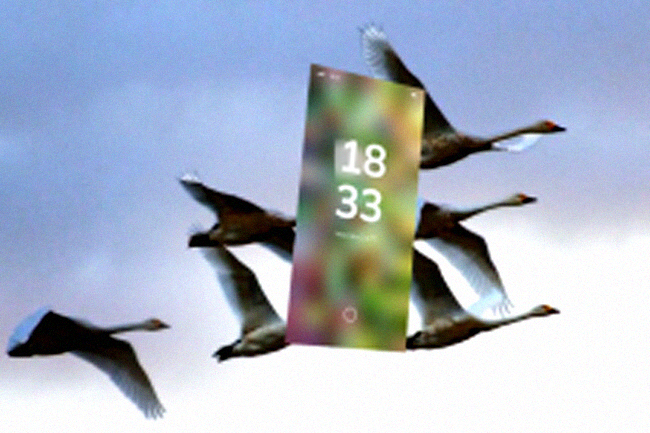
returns 18.33
